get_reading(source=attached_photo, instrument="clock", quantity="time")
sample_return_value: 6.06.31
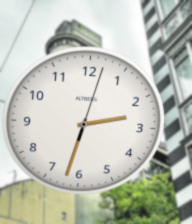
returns 2.32.02
